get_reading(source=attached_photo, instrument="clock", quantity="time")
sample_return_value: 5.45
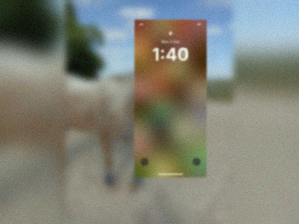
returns 1.40
